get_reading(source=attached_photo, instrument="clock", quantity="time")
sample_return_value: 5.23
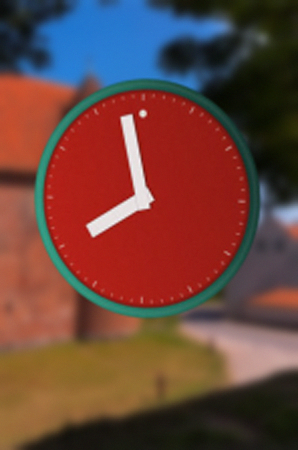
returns 7.58
